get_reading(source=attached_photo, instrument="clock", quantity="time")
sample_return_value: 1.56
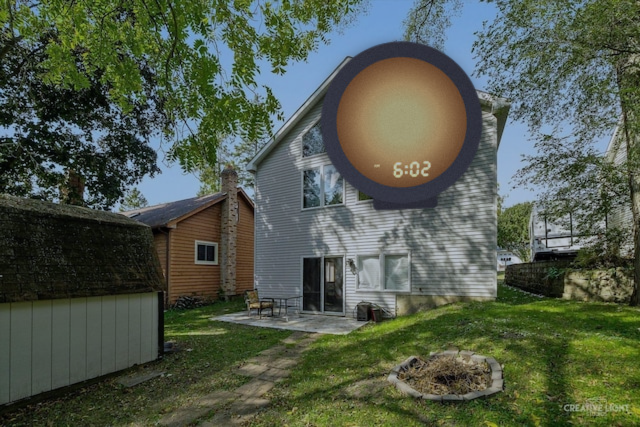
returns 6.02
